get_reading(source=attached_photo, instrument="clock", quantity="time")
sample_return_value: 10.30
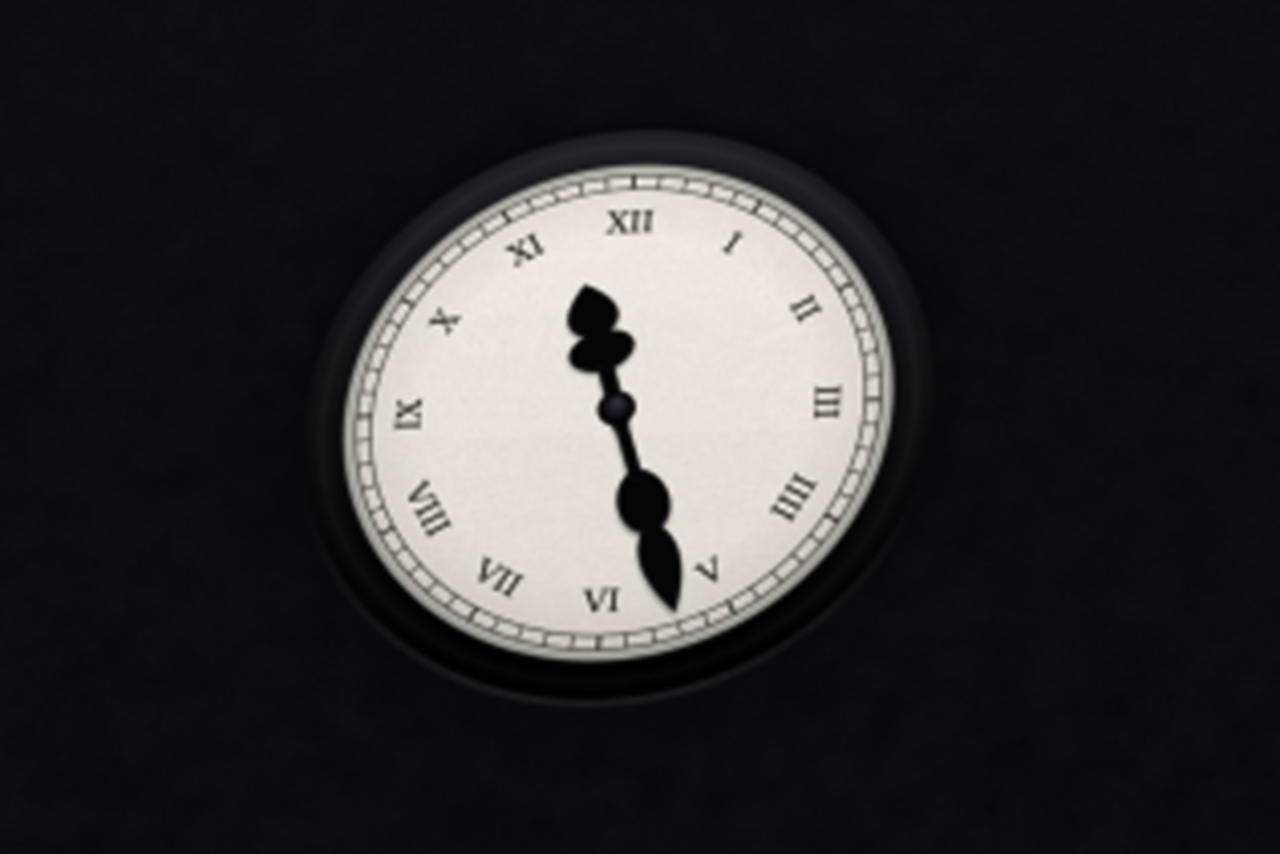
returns 11.27
